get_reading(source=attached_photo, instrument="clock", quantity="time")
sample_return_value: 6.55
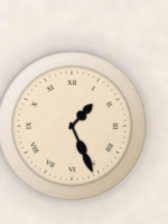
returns 1.26
